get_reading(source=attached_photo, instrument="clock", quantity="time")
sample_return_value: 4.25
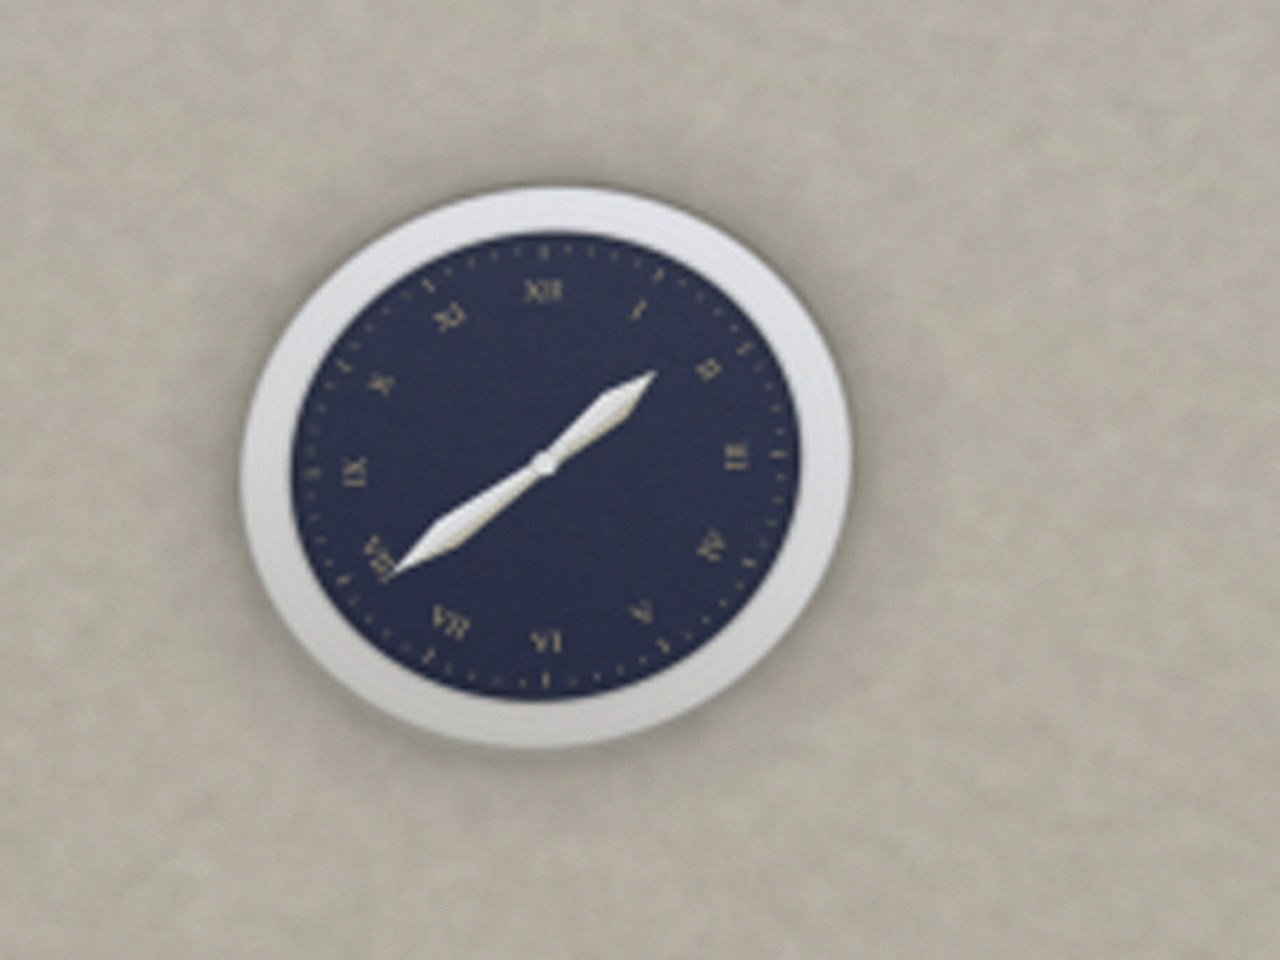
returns 1.39
